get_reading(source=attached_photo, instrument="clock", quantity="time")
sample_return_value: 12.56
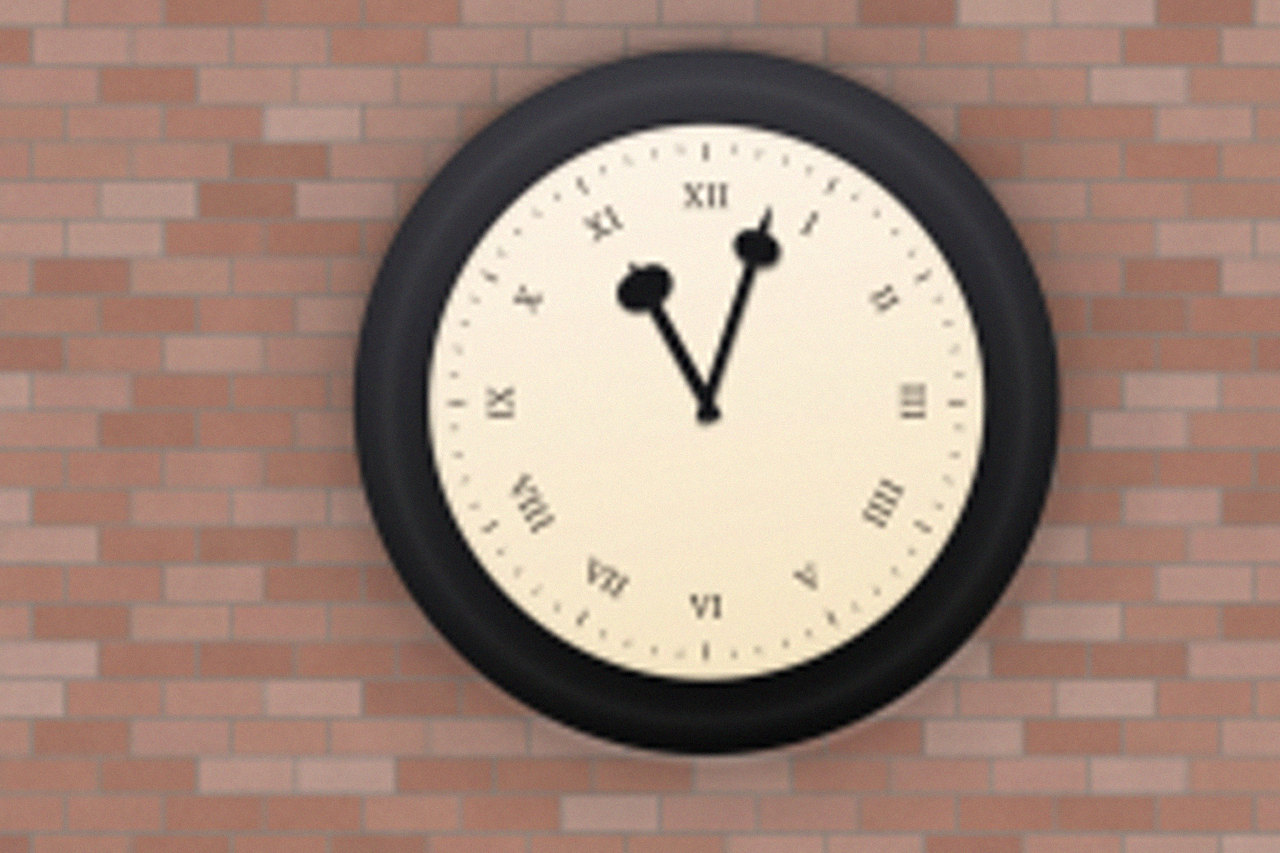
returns 11.03
